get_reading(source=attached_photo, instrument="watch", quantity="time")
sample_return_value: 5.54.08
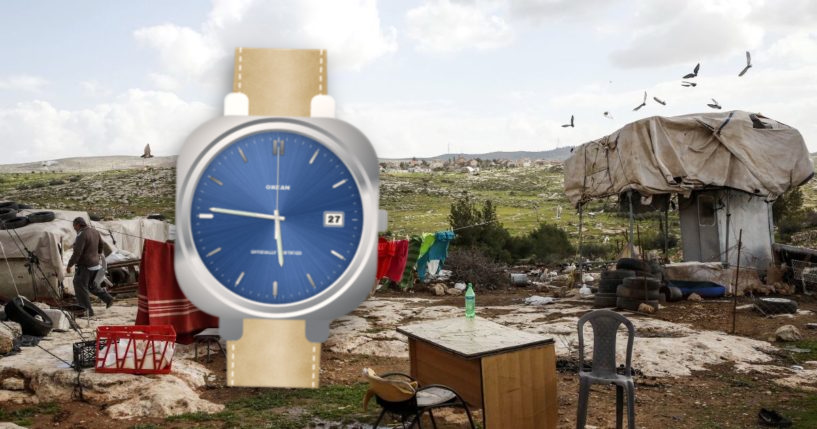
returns 5.46.00
